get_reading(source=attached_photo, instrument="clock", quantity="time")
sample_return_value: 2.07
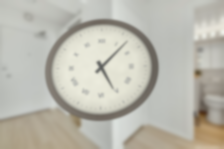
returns 5.07
